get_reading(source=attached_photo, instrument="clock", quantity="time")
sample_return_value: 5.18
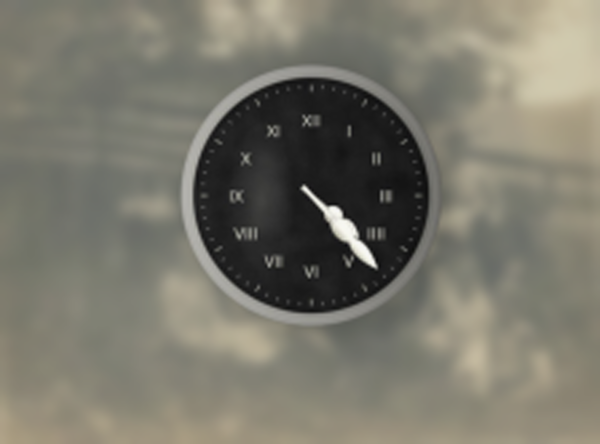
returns 4.23
